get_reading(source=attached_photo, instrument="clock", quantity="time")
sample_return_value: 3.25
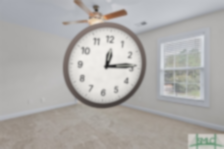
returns 12.14
